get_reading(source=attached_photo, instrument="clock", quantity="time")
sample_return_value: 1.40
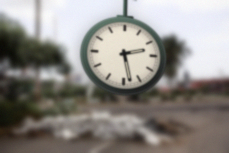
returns 2.28
